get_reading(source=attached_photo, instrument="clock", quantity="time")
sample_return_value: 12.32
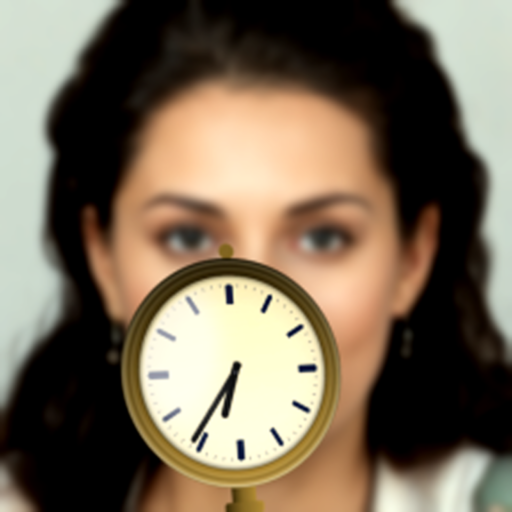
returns 6.36
